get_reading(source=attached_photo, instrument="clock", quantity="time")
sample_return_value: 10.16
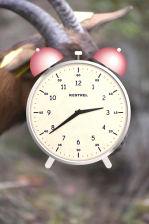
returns 2.39
